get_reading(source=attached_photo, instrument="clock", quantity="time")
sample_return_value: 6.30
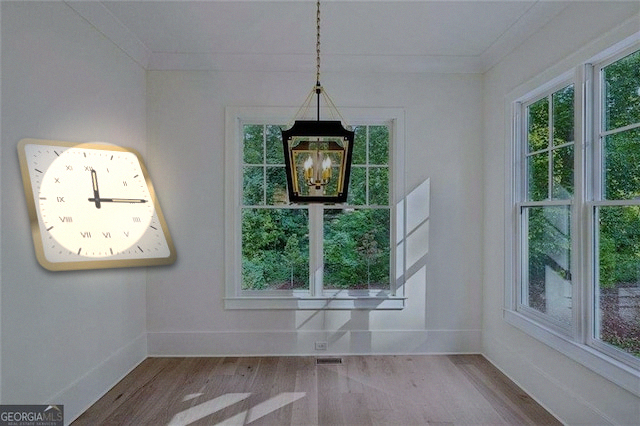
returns 12.15
